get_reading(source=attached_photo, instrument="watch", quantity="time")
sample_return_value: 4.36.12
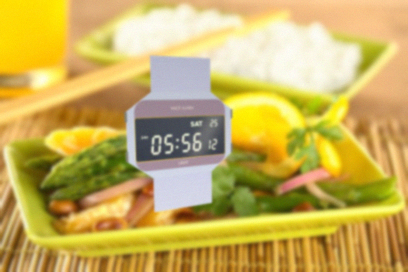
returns 5.56.12
